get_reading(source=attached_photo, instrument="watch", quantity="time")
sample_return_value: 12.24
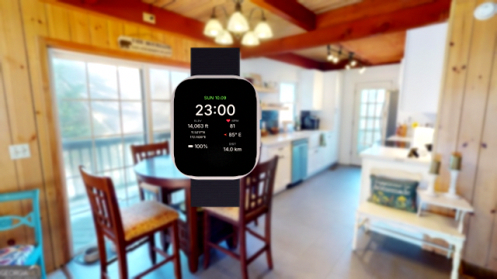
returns 23.00
